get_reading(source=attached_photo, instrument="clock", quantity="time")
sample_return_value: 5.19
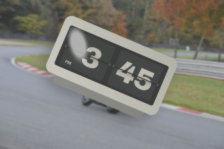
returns 3.45
